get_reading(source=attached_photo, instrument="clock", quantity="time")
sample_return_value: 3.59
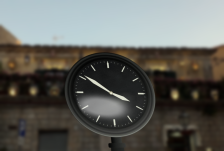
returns 3.51
